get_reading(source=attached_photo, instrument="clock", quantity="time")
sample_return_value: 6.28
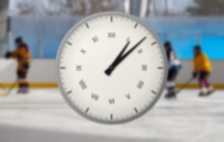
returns 1.08
